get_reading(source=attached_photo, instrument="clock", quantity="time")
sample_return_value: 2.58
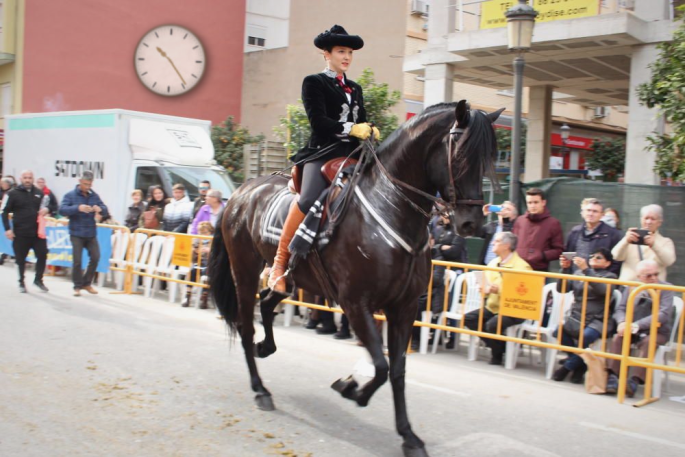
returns 10.24
